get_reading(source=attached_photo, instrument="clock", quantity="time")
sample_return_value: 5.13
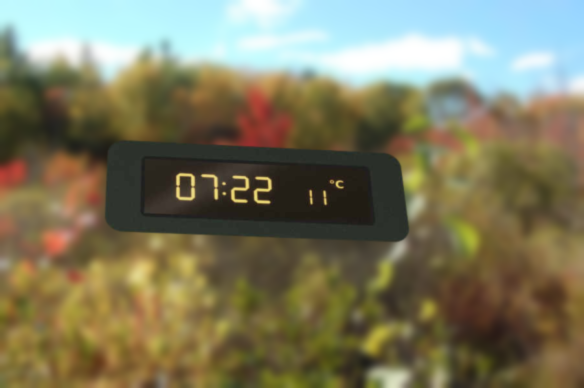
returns 7.22
